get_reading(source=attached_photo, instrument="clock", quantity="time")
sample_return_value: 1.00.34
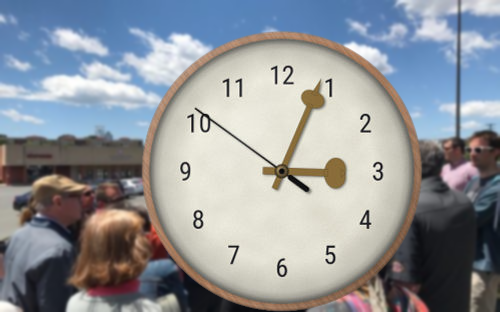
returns 3.03.51
